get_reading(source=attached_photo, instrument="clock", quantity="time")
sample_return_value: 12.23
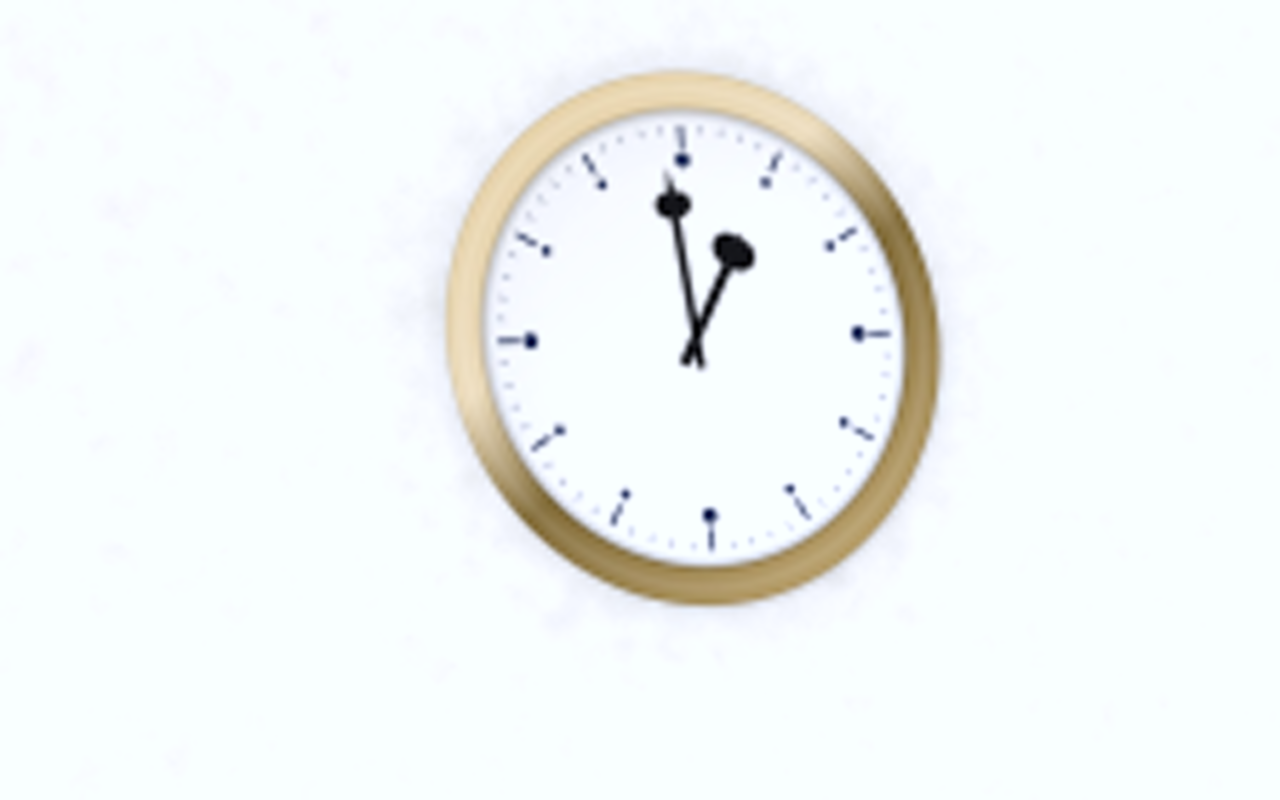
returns 12.59
